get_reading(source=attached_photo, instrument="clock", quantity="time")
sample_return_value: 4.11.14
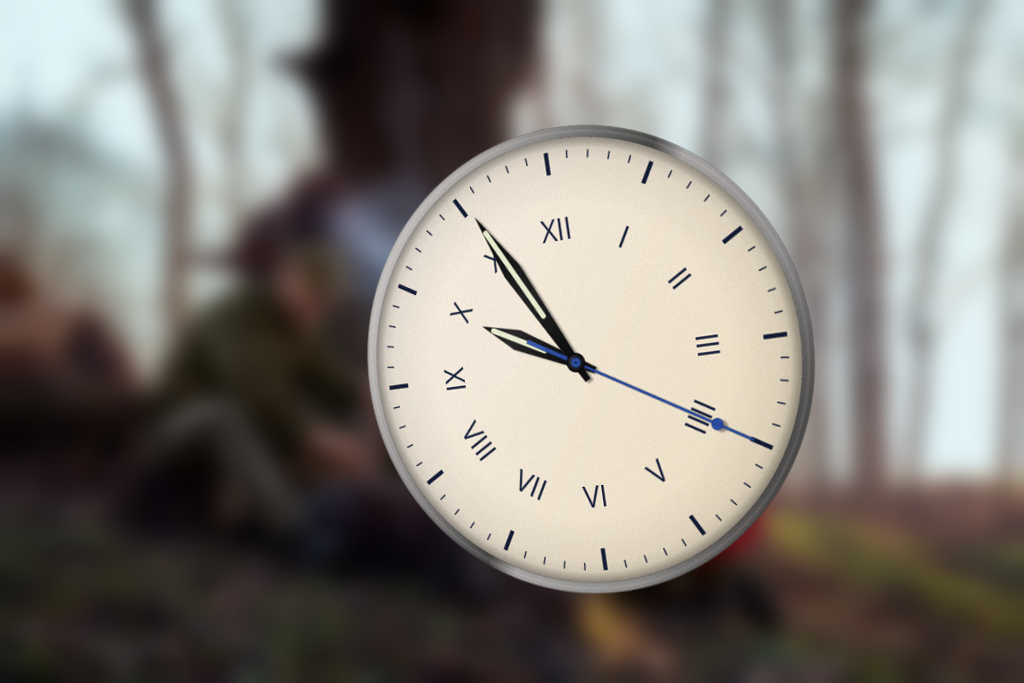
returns 9.55.20
